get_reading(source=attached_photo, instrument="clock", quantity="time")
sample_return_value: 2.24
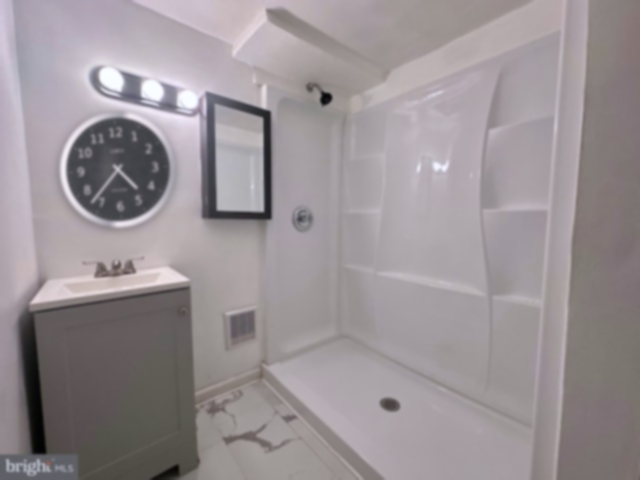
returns 4.37
